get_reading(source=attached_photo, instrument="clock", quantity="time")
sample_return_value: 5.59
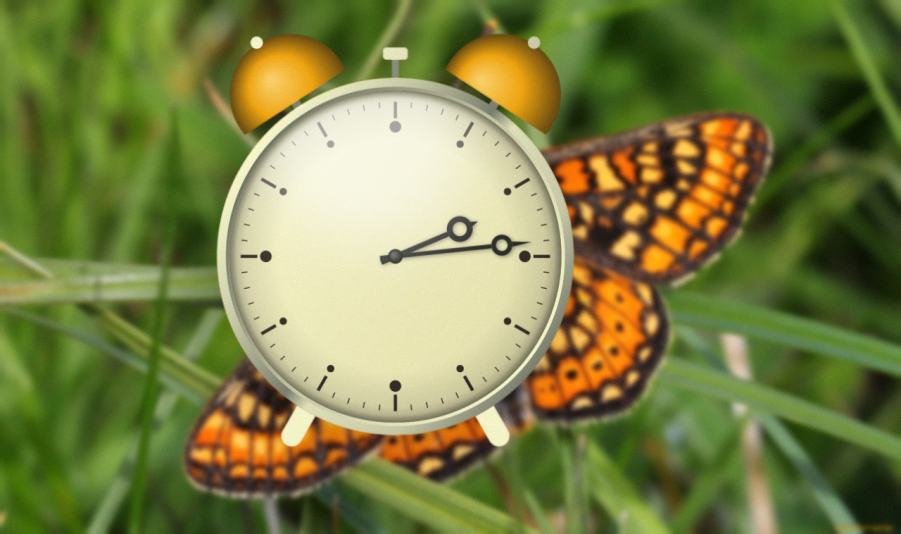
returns 2.14
